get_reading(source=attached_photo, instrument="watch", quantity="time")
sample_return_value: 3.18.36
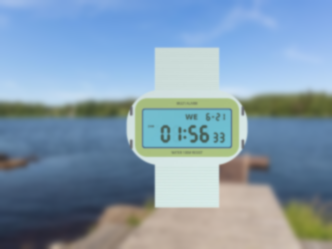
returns 1.56.33
